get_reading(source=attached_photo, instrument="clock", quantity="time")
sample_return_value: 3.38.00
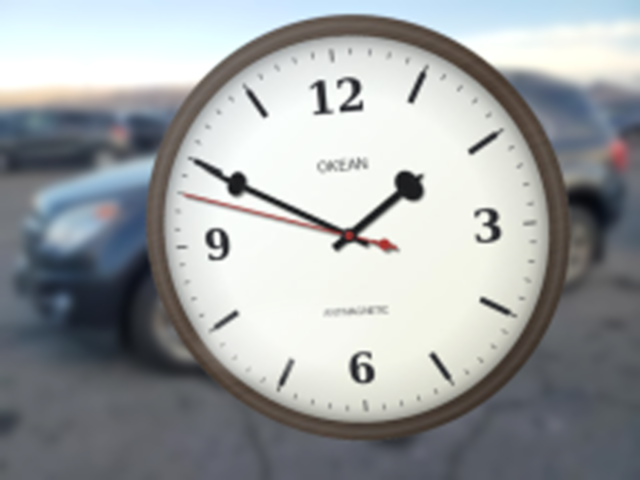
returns 1.49.48
